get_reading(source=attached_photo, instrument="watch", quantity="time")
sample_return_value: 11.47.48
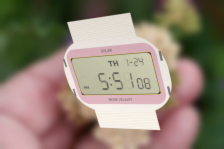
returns 5.51.08
